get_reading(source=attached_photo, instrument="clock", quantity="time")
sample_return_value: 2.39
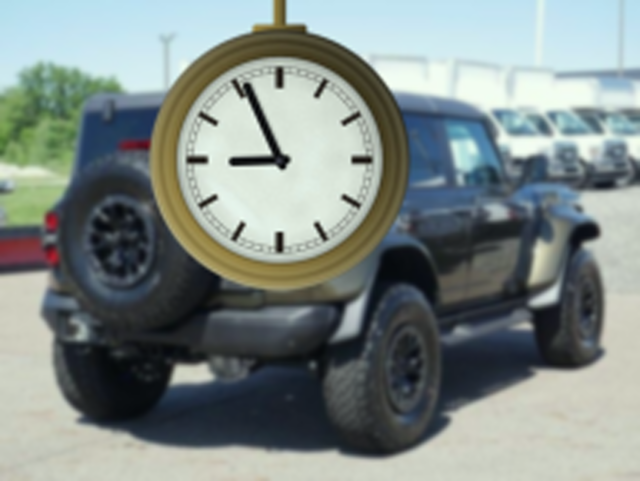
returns 8.56
